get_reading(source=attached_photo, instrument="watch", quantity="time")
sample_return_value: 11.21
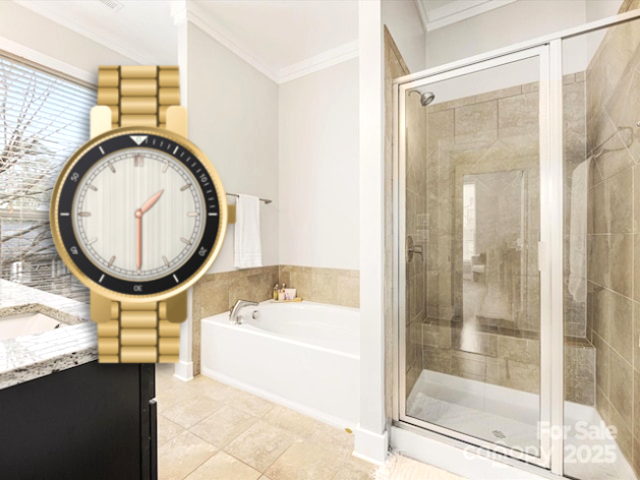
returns 1.30
